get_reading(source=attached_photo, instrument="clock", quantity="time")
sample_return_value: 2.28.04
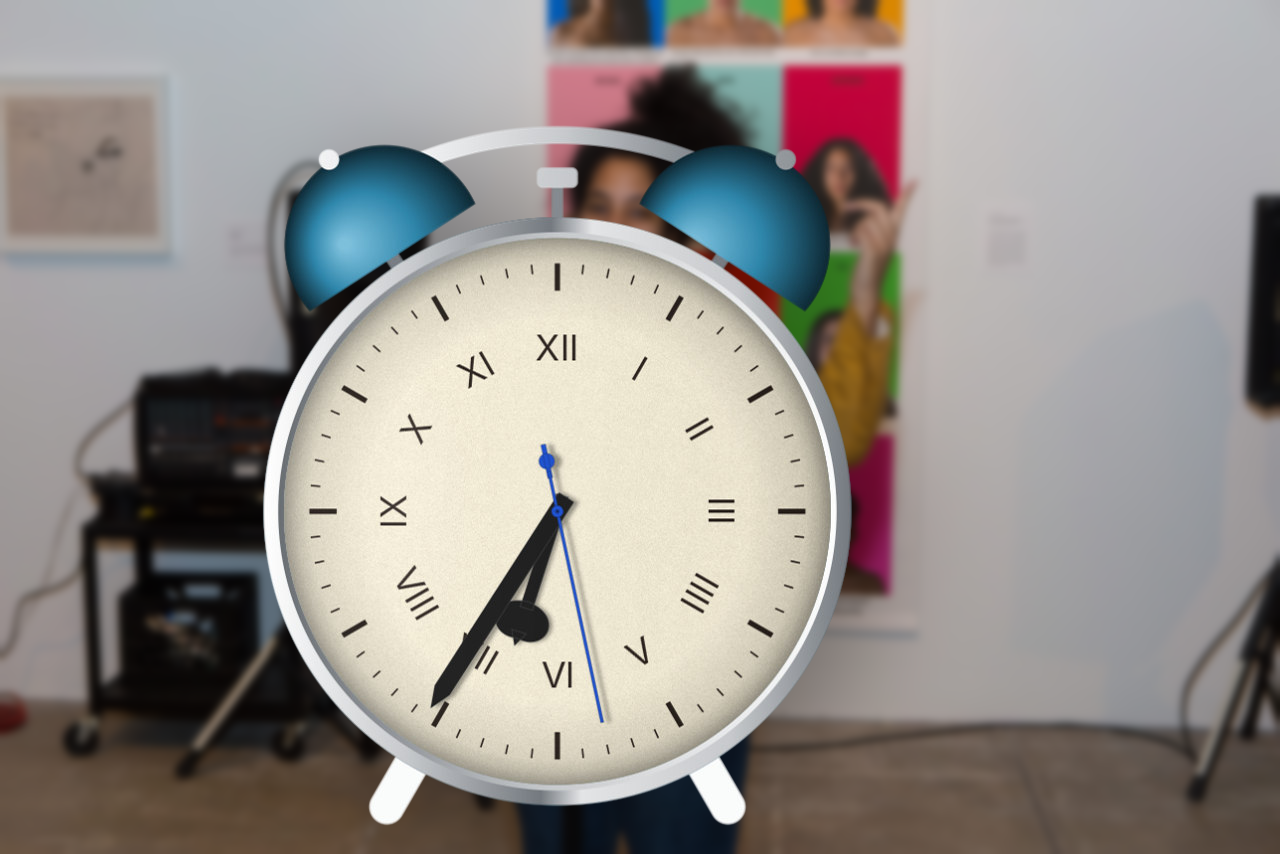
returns 6.35.28
